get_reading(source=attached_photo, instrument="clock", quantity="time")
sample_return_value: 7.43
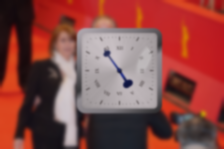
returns 4.54
